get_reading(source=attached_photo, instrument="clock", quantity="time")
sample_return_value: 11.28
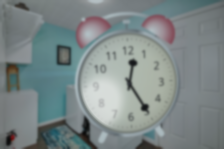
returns 12.25
